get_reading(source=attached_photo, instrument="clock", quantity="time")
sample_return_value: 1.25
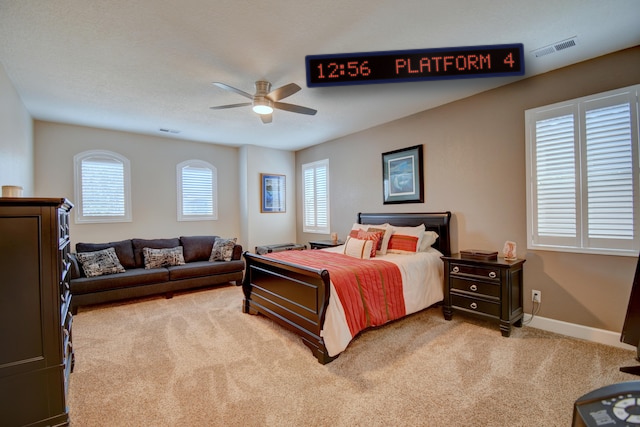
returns 12.56
